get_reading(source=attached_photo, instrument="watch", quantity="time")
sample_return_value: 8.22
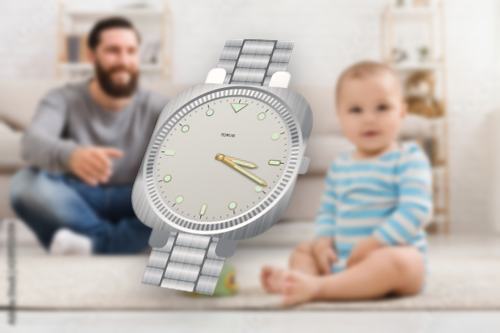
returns 3.19
